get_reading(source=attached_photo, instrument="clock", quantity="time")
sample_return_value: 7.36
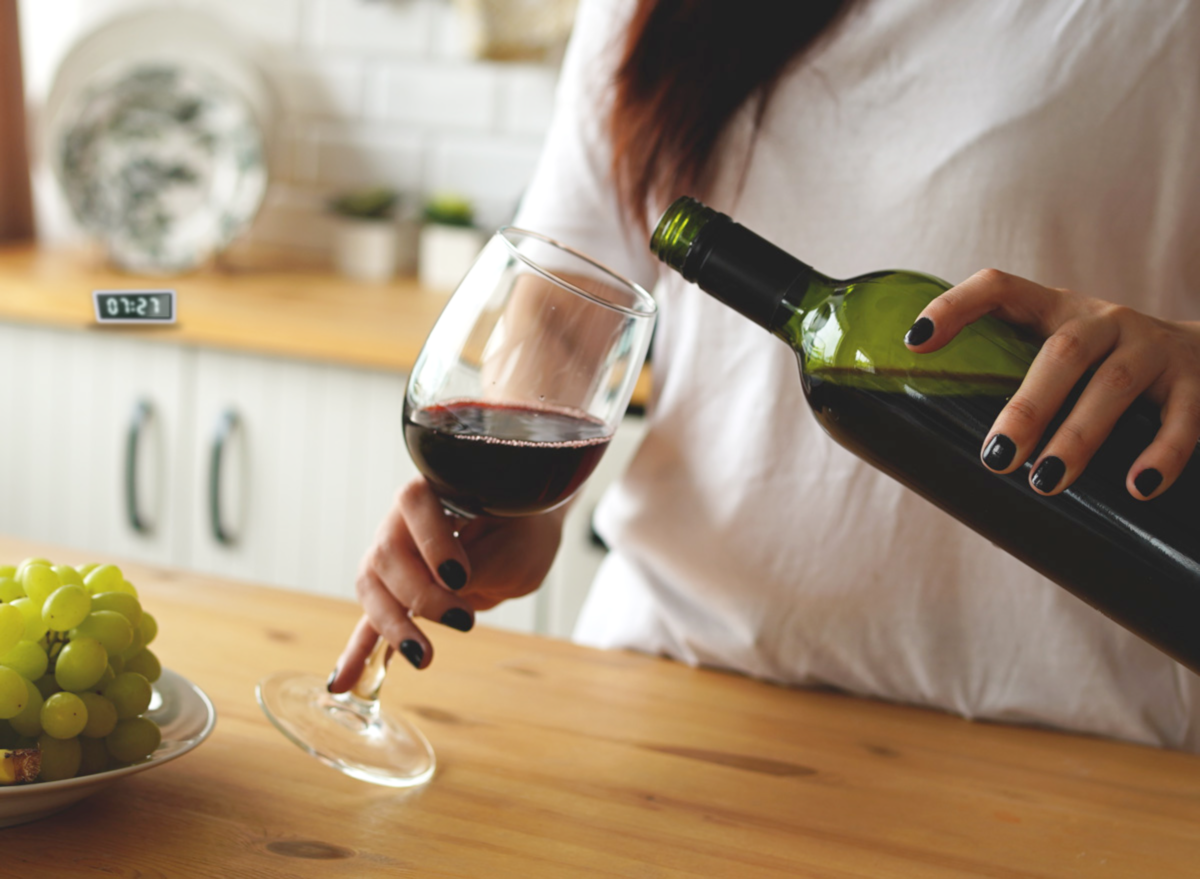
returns 7.27
